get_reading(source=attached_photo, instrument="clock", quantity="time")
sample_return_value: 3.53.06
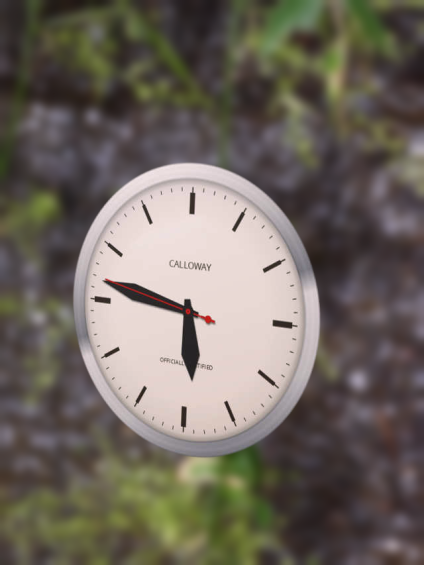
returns 5.46.47
